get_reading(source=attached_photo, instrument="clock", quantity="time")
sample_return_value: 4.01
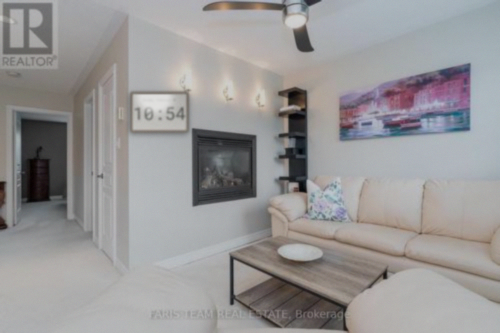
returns 10.54
